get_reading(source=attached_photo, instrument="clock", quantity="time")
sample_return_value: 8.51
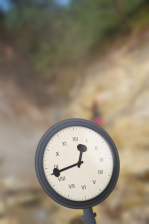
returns 12.43
